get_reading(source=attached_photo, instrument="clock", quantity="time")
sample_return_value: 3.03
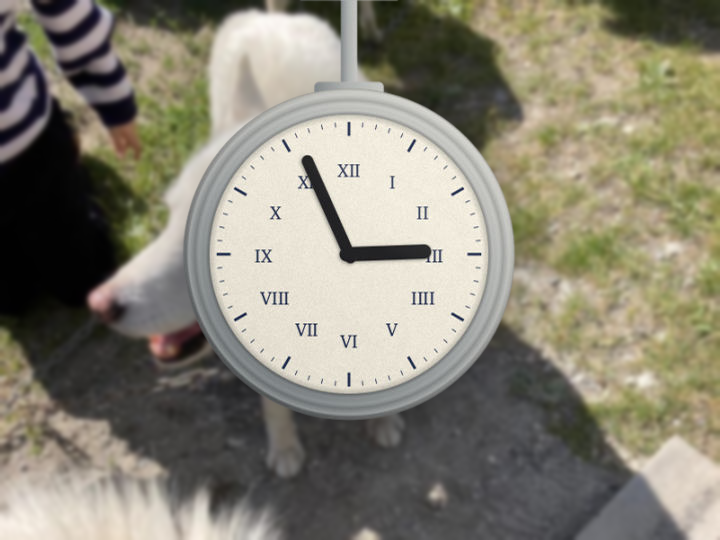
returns 2.56
